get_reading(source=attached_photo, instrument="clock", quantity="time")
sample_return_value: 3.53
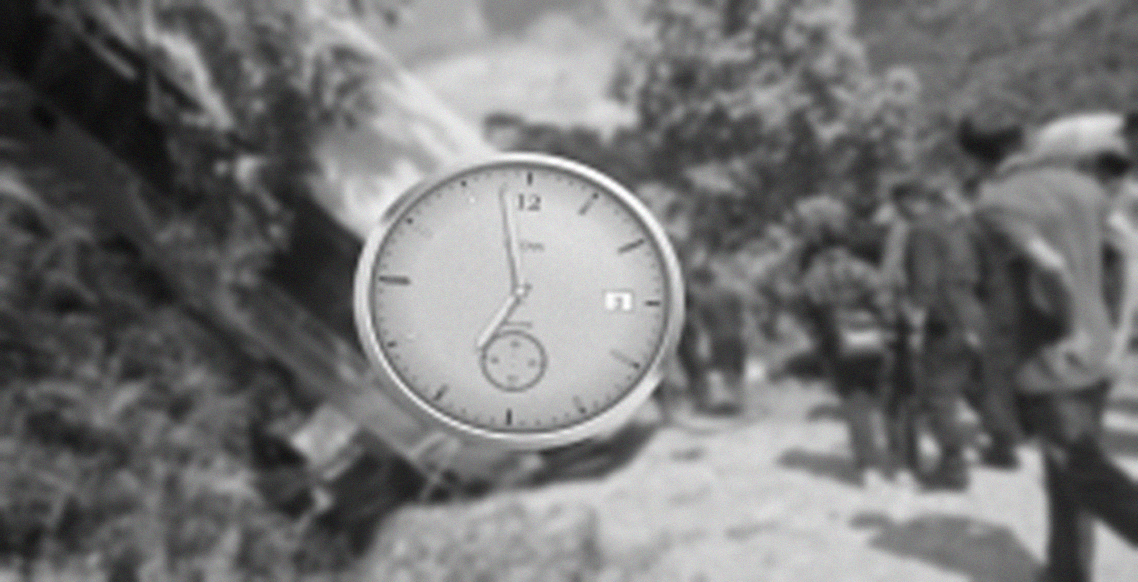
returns 6.58
